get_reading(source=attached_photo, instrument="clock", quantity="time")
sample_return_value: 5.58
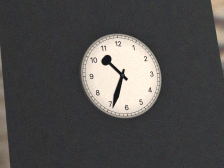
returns 10.34
